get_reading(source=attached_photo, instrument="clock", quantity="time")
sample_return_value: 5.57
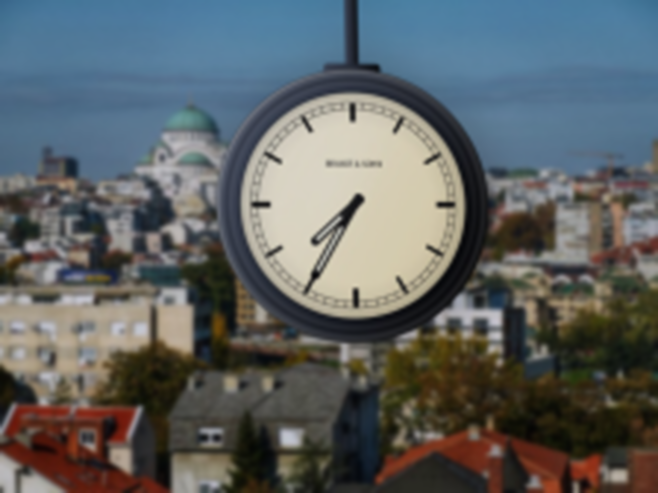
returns 7.35
